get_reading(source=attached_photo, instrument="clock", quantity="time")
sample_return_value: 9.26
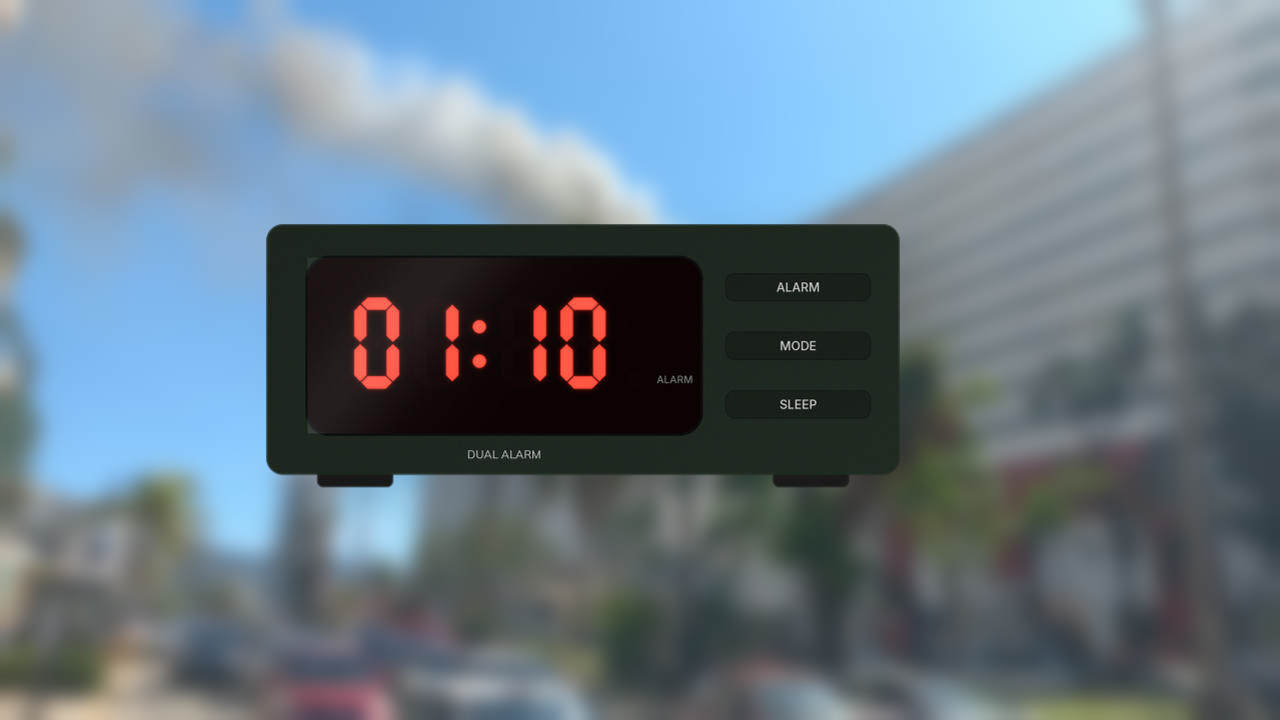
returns 1.10
